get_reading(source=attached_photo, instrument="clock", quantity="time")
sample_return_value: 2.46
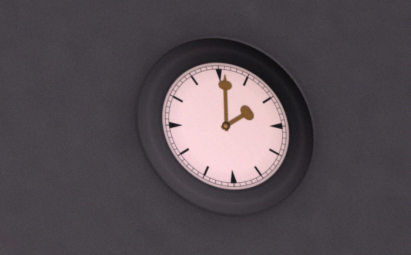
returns 2.01
